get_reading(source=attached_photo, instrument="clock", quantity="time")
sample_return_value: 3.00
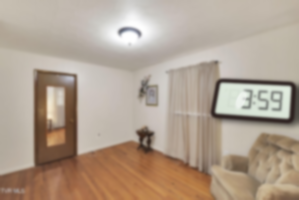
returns 3.59
